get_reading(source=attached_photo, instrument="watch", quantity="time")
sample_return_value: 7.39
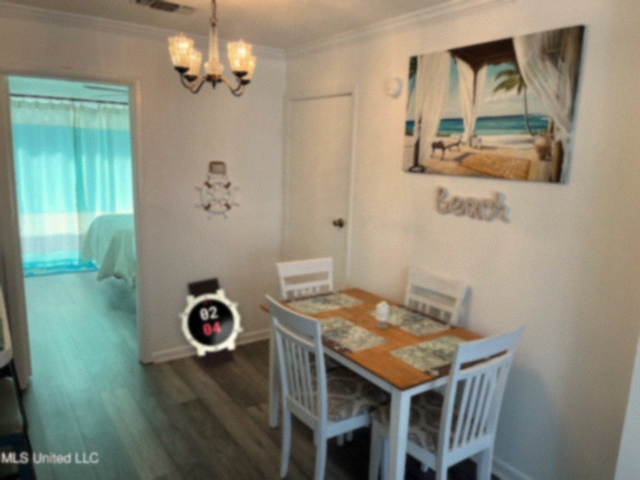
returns 2.04
